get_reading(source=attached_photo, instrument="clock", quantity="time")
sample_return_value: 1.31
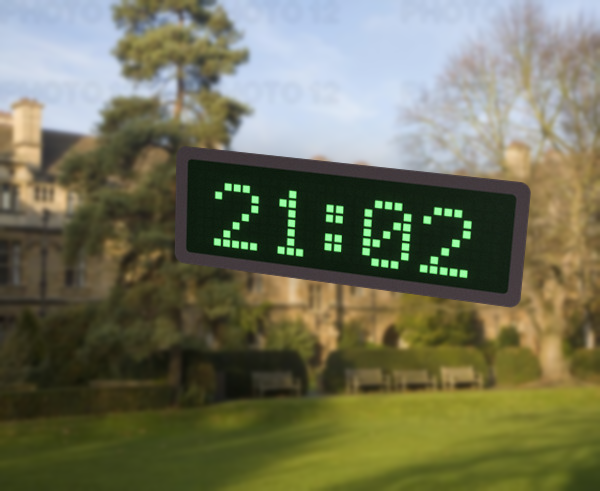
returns 21.02
